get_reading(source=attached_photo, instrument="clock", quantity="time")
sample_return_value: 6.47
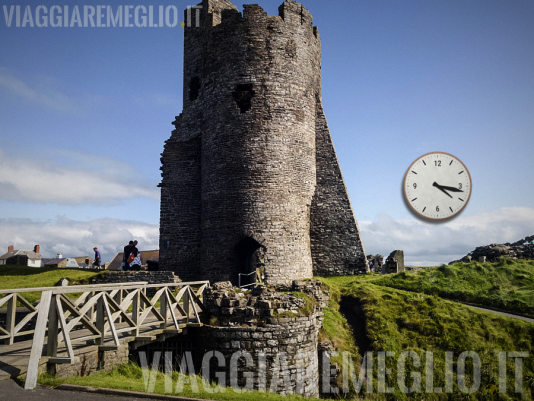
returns 4.17
